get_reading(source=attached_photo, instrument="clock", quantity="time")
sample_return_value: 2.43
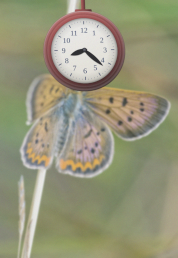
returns 8.22
